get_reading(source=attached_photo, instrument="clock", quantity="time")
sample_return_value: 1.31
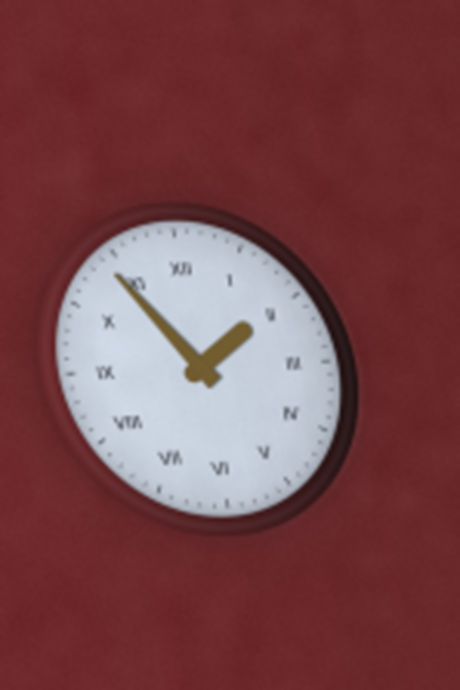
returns 1.54
